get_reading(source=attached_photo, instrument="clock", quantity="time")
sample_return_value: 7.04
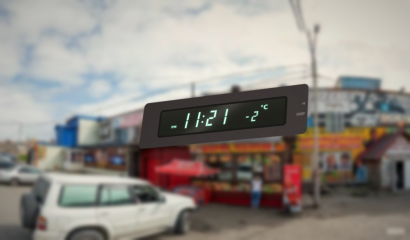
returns 11.21
